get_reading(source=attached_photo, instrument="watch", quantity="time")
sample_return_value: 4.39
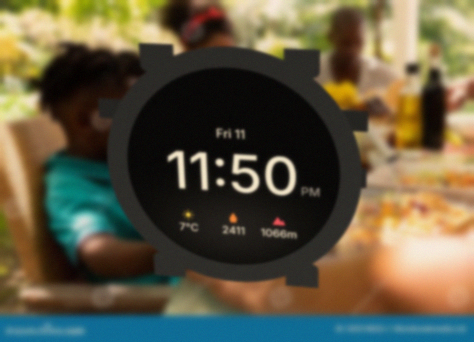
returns 11.50
